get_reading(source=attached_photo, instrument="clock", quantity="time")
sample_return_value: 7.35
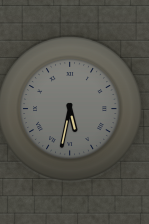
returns 5.32
